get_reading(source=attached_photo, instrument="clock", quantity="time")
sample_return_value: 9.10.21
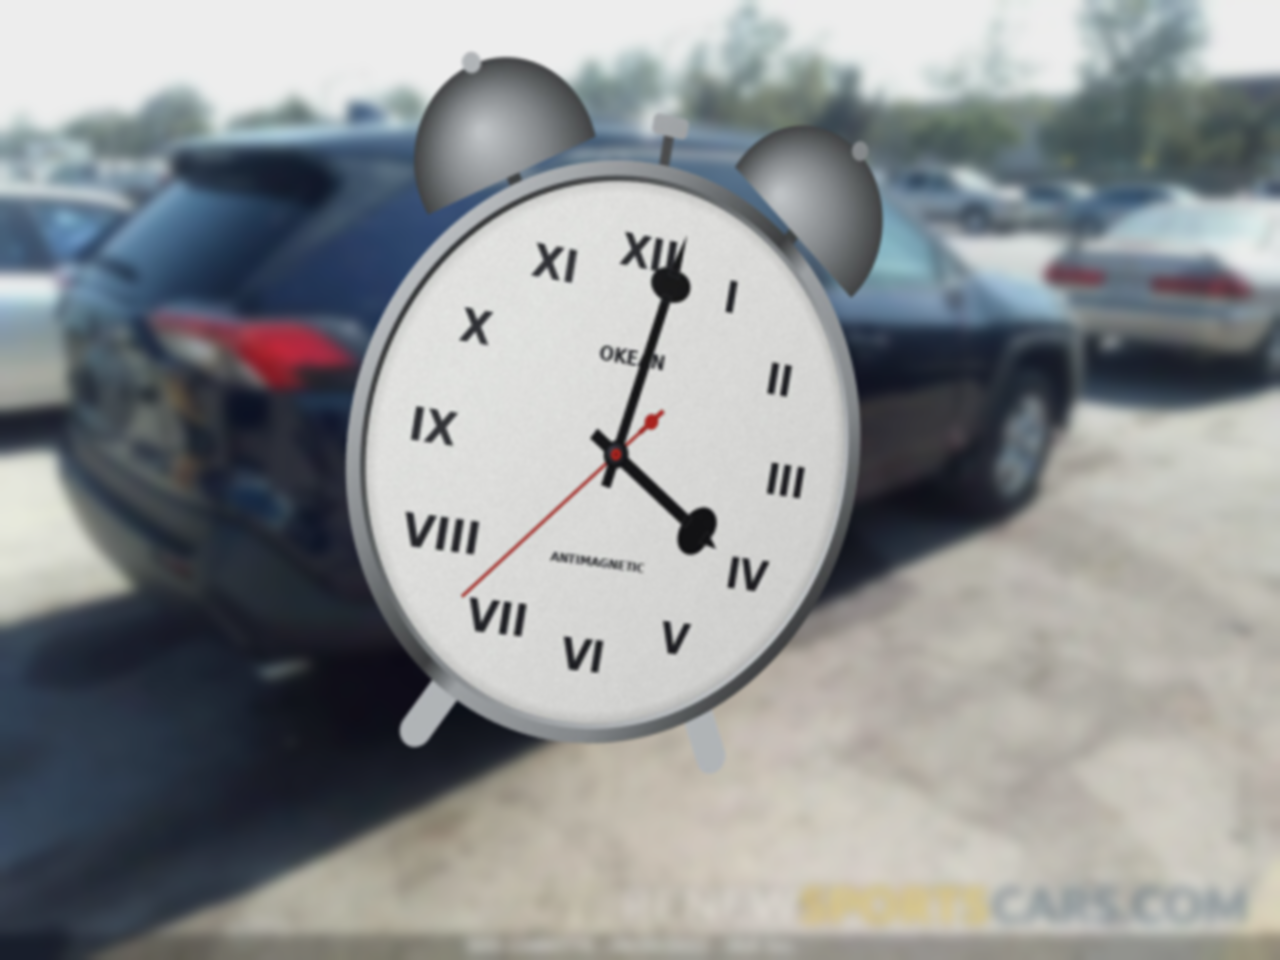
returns 4.01.37
